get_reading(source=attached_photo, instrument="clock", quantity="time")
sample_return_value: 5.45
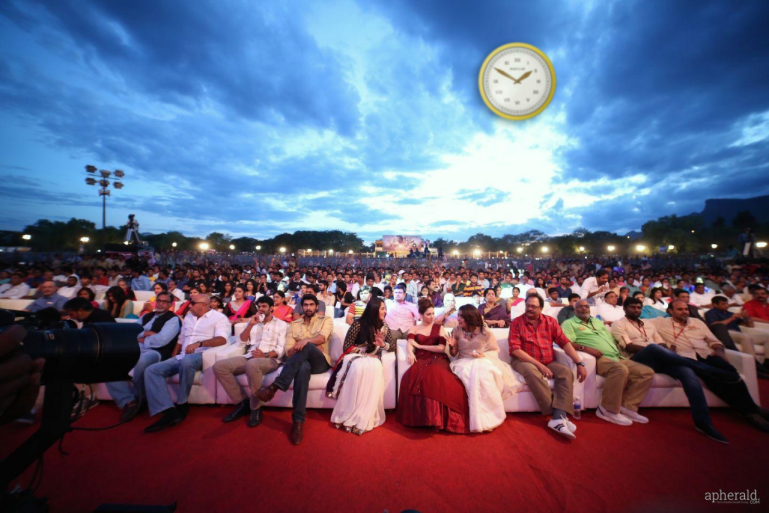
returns 1.50
